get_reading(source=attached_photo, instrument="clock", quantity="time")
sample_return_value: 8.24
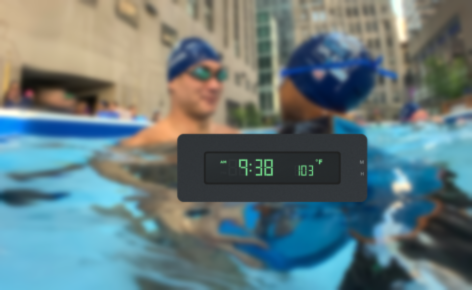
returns 9.38
